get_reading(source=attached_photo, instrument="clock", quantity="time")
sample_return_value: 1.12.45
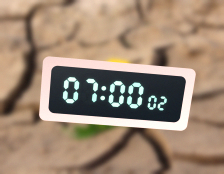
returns 7.00.02
